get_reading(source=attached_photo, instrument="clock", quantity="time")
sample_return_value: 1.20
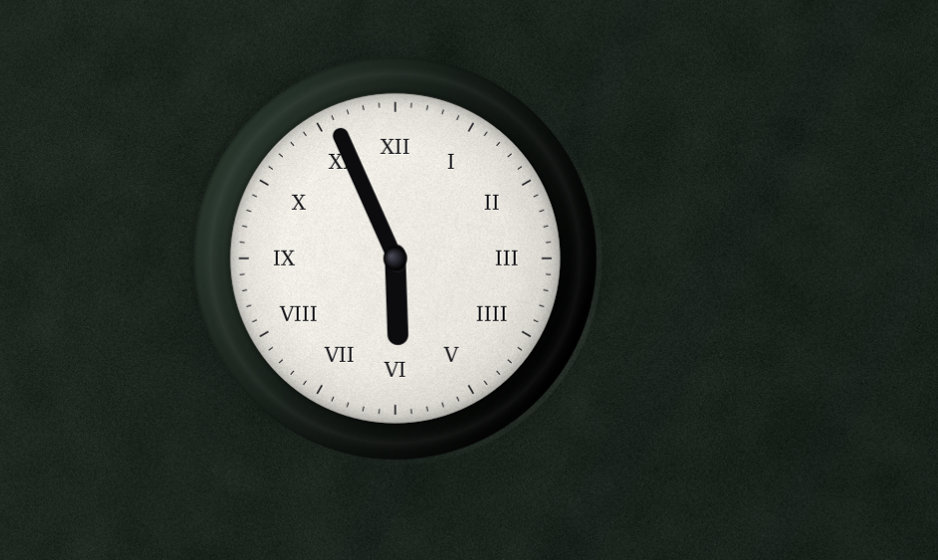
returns 5.56
